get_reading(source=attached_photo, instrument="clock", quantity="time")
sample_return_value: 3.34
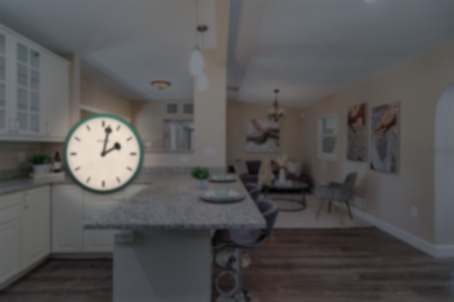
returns 2.02
